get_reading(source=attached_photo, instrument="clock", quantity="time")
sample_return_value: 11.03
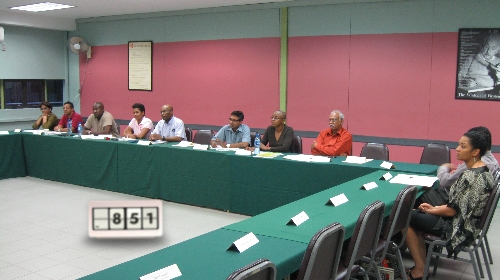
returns 8.51
